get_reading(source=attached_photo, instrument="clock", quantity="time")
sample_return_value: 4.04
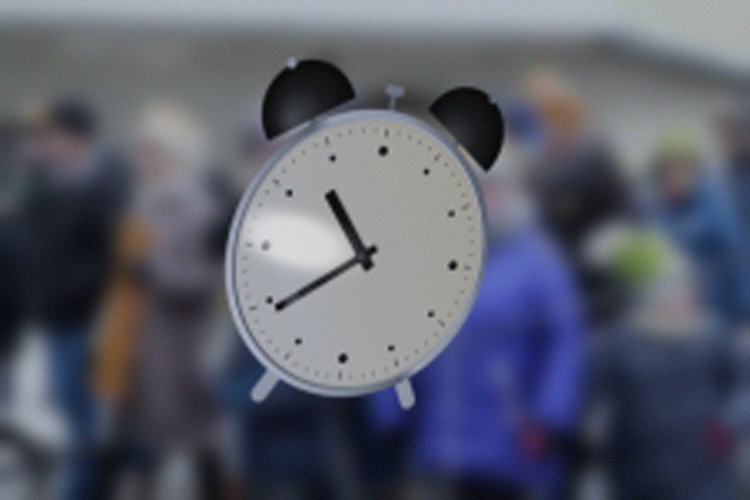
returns 10.39
